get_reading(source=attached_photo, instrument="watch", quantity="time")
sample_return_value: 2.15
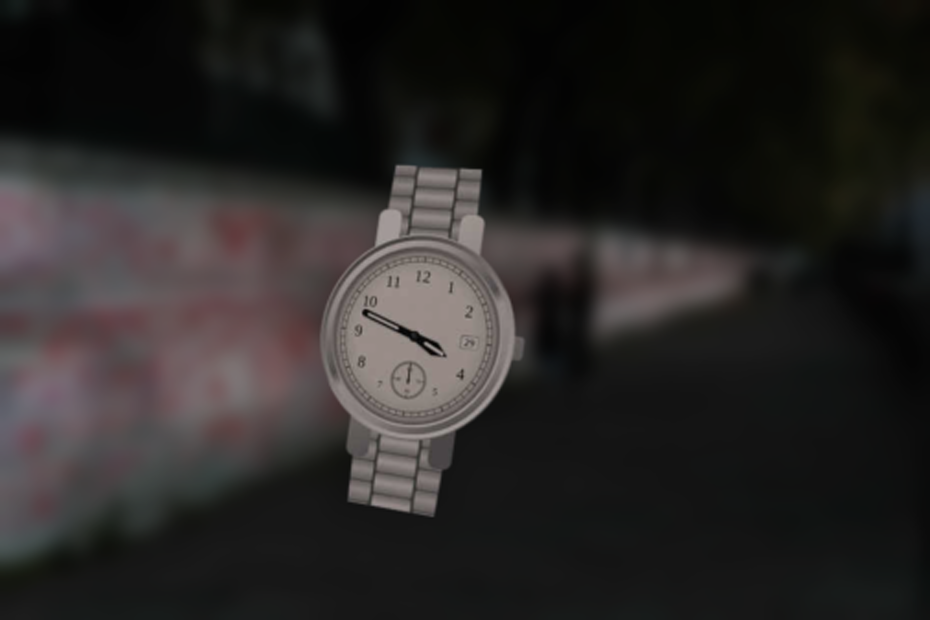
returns 3.48
